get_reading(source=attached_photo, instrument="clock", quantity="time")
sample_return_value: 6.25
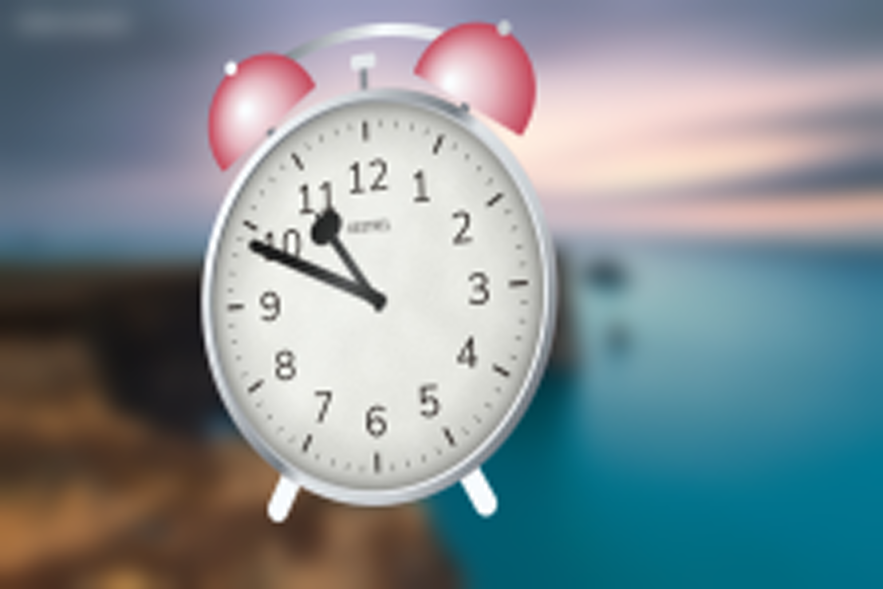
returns 10.49
